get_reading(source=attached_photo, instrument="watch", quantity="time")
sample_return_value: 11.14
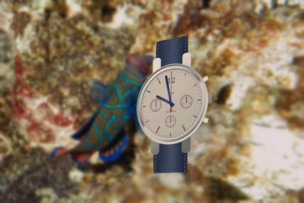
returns 9.58
